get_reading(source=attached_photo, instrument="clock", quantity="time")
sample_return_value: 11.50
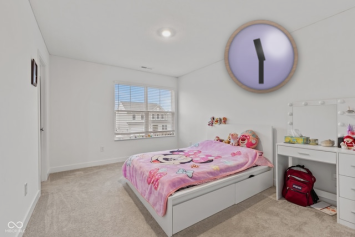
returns 11.30
